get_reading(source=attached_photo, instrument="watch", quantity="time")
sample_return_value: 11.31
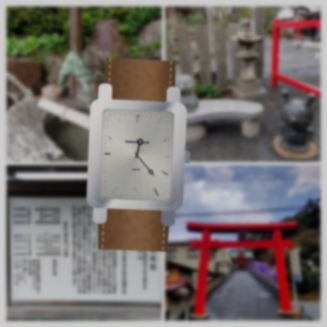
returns 12.23
